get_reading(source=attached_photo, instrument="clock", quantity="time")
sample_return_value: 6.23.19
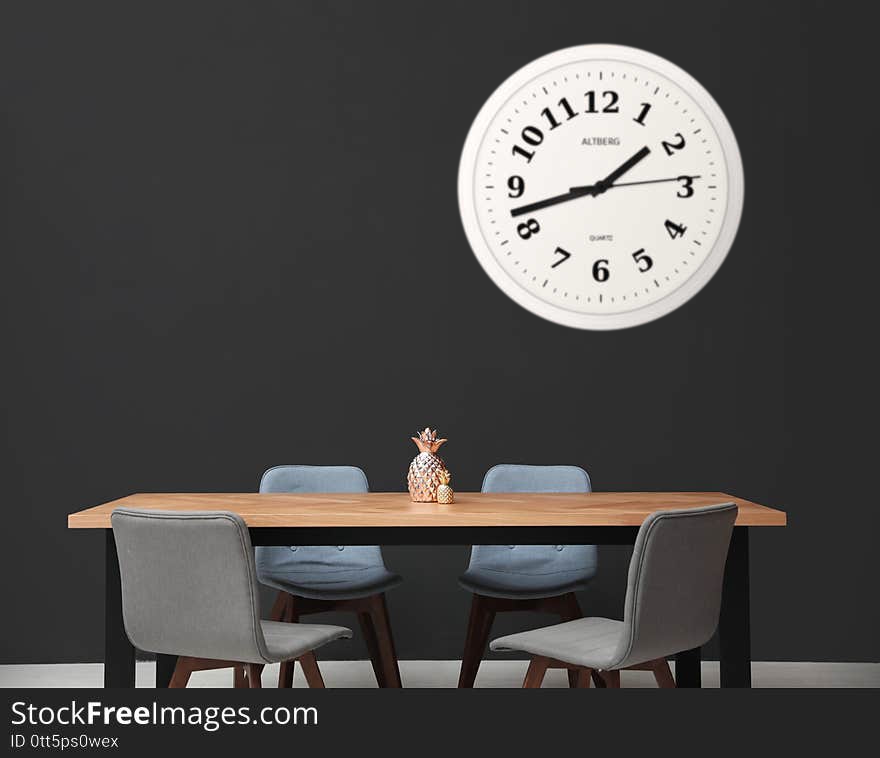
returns 1.42.14
